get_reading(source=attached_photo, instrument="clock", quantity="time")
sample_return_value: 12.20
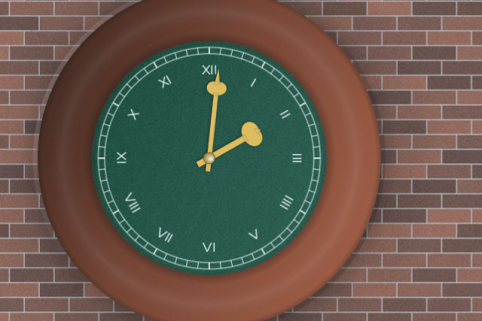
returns 2.01
